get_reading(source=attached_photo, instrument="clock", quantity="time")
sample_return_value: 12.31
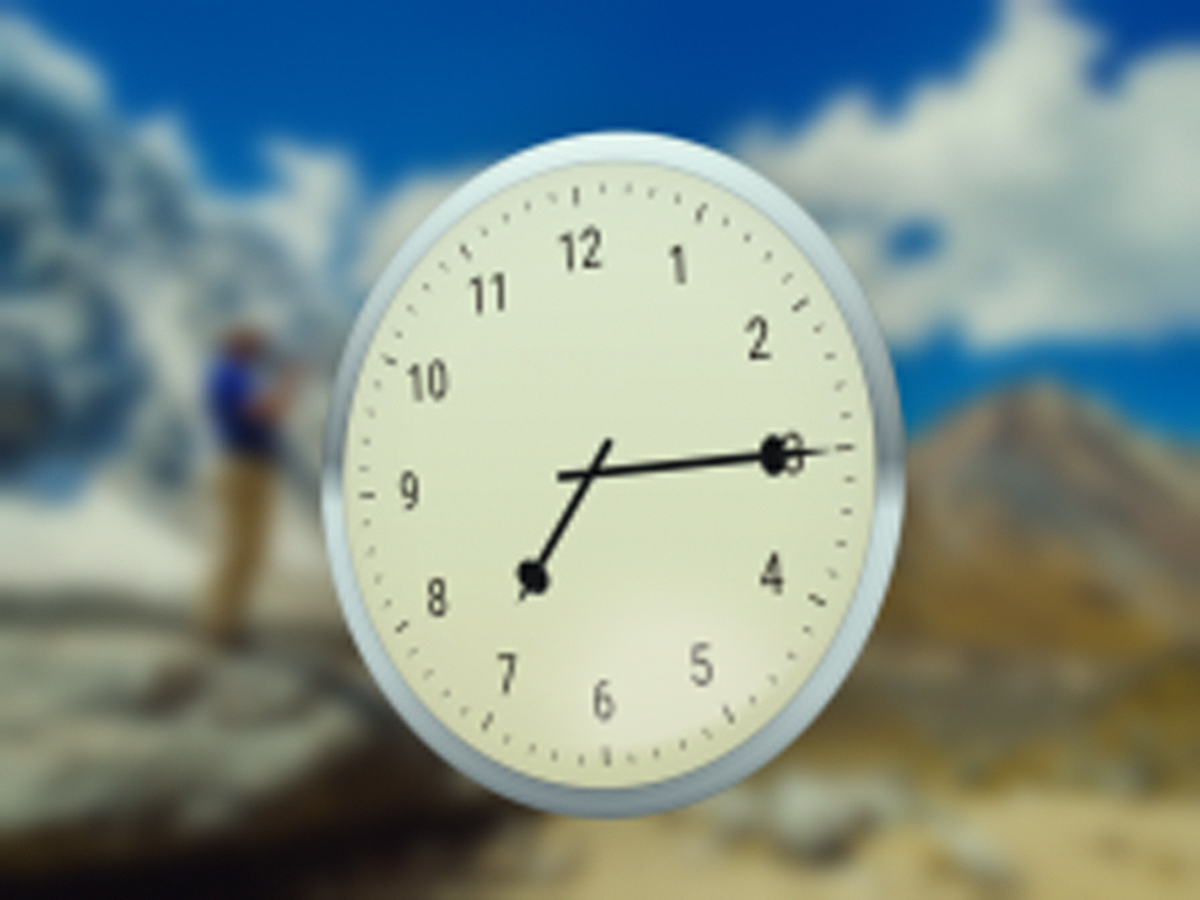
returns 7.15
